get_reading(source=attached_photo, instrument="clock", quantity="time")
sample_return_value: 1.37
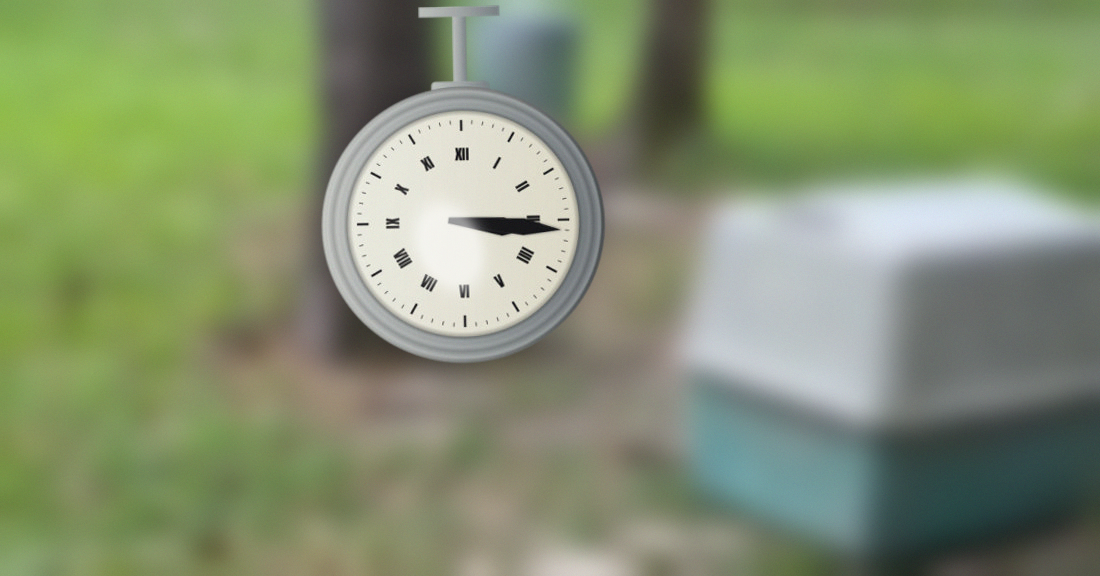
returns 3.16
